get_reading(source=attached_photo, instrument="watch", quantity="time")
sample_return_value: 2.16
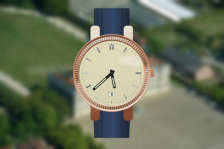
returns 5.38
